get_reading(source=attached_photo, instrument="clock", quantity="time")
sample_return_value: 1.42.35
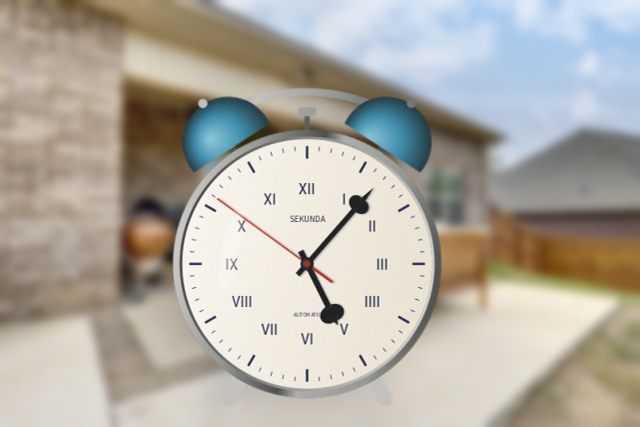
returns 5.06.51
